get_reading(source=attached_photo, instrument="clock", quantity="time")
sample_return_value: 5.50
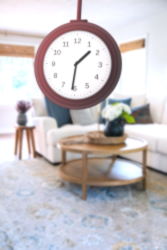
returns 1.31
